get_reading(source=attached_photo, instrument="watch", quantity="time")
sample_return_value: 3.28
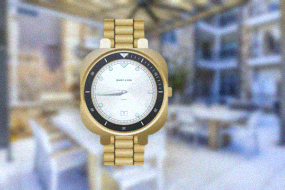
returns 8.44
